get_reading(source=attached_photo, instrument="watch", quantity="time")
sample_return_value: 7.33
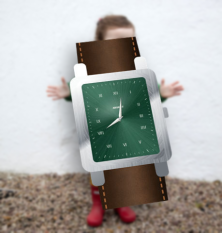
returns 8.02
